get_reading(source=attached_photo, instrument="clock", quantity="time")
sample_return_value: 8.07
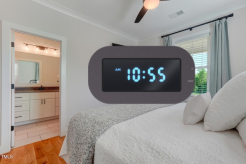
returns 10.55
